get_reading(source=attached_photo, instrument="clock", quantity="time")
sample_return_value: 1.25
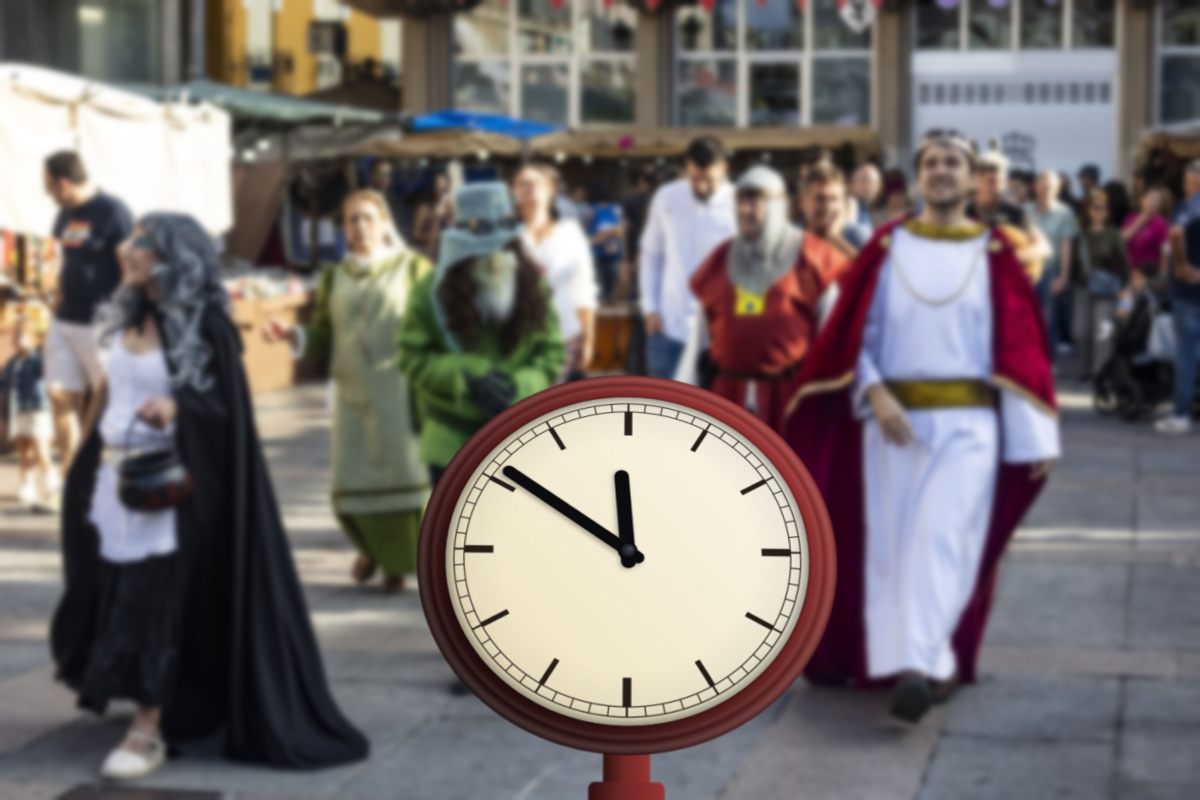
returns 11.51
